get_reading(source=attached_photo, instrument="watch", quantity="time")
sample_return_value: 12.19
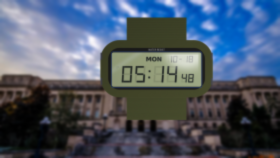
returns 5.14
